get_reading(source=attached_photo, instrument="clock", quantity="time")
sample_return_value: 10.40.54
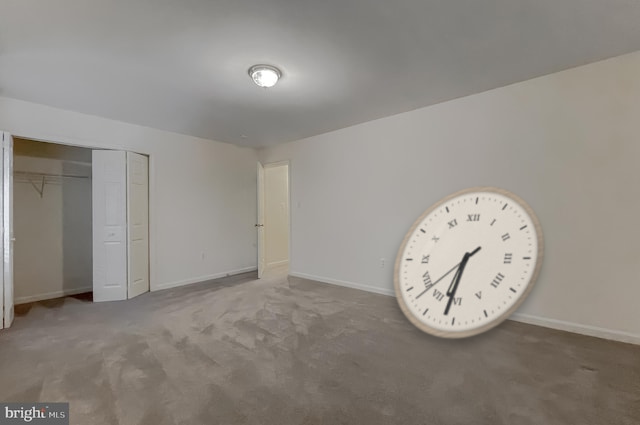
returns 6.31.38
